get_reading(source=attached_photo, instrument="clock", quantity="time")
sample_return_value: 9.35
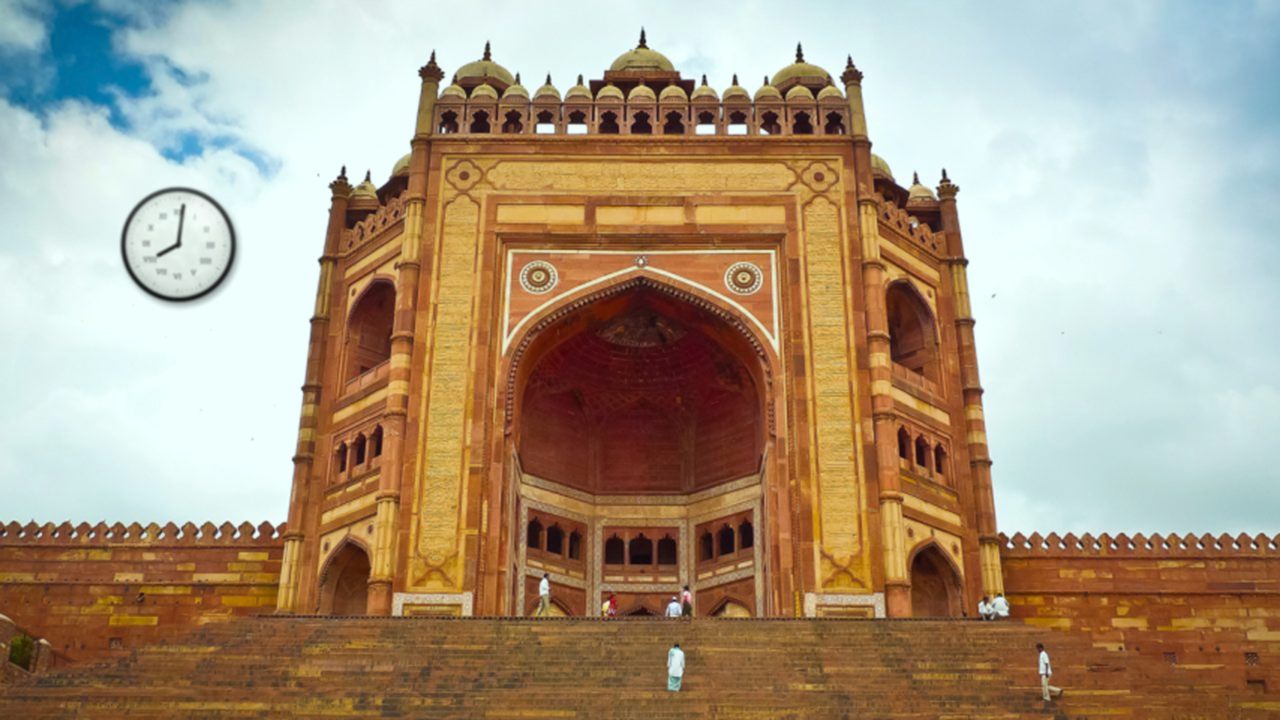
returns 8.01
